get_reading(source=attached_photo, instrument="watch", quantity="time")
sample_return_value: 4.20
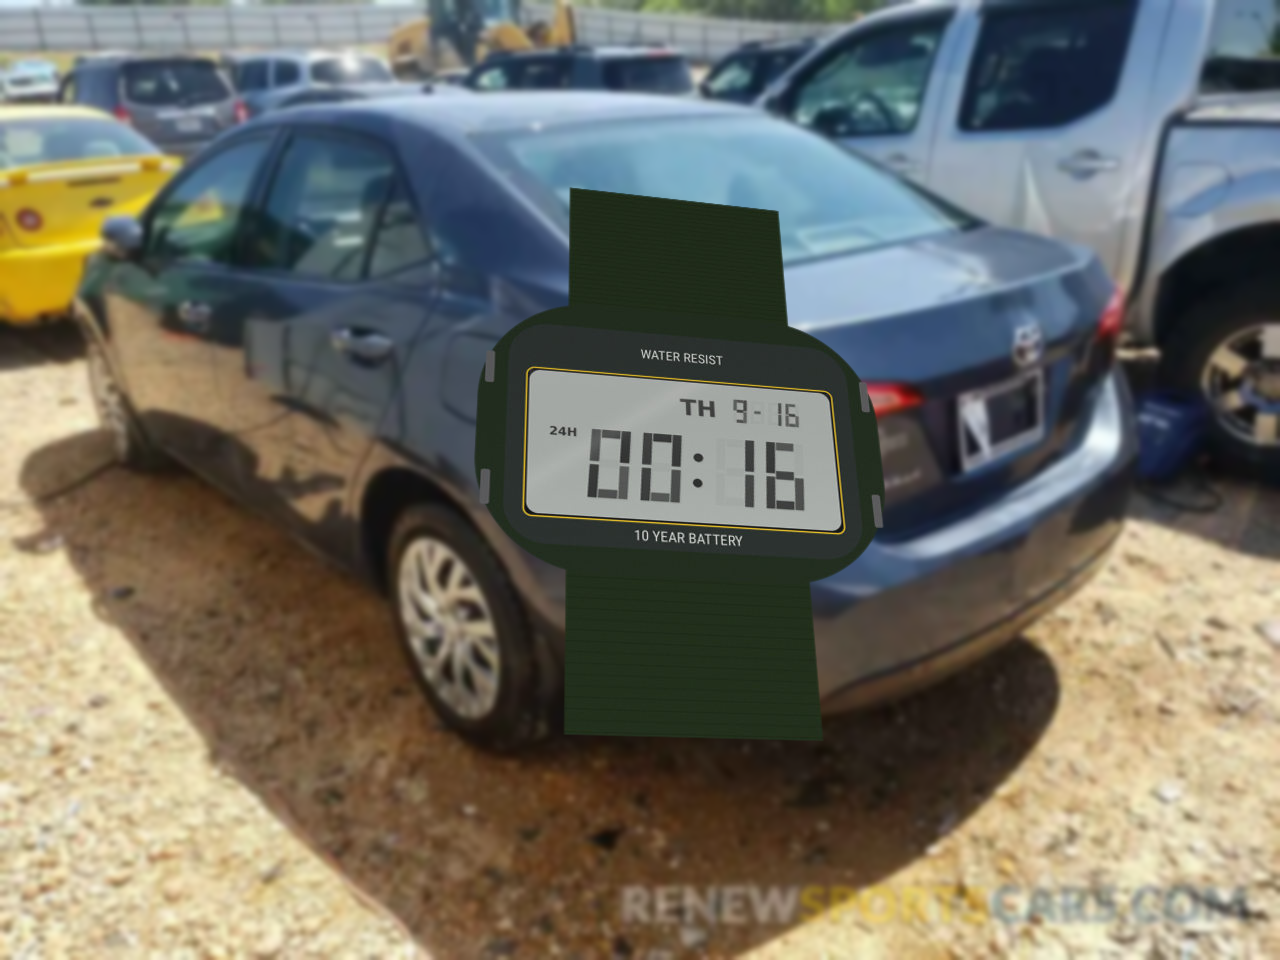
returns 0.16
